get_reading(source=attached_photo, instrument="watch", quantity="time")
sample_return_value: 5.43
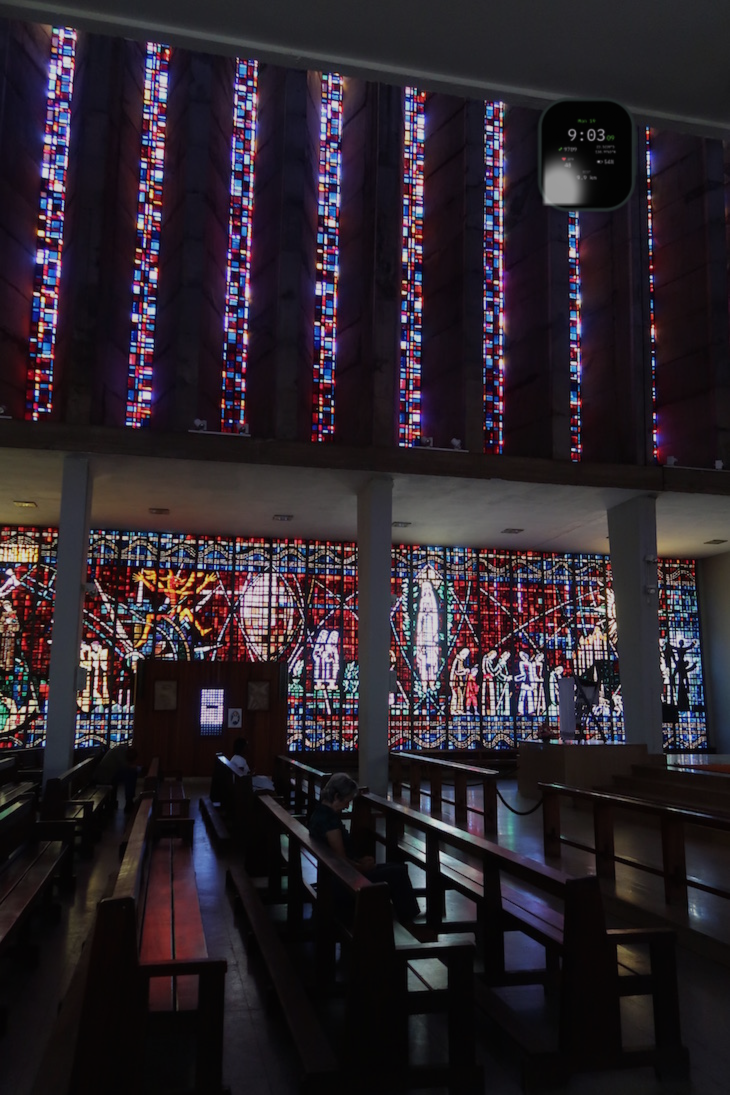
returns 9.03
